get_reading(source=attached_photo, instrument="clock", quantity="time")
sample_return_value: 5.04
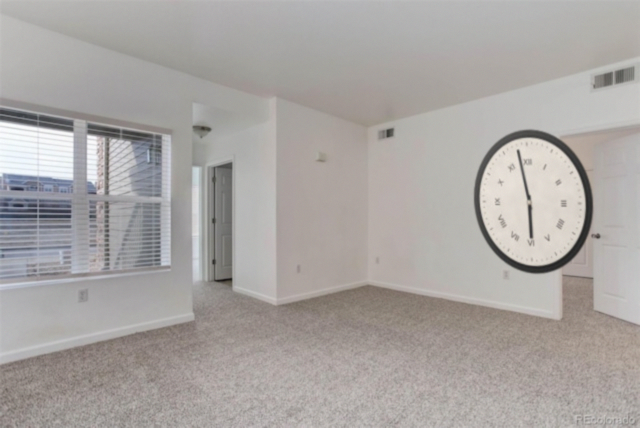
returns 5.58
